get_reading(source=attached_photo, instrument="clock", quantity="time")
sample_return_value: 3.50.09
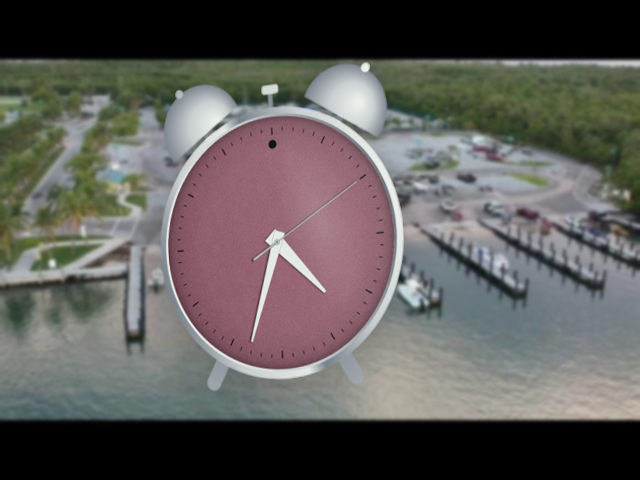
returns 4.33.10
